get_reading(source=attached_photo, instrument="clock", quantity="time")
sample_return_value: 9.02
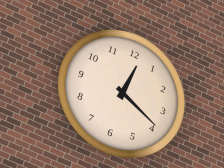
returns 12.19
